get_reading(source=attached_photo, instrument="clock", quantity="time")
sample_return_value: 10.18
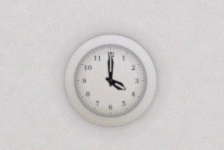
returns 4.00
